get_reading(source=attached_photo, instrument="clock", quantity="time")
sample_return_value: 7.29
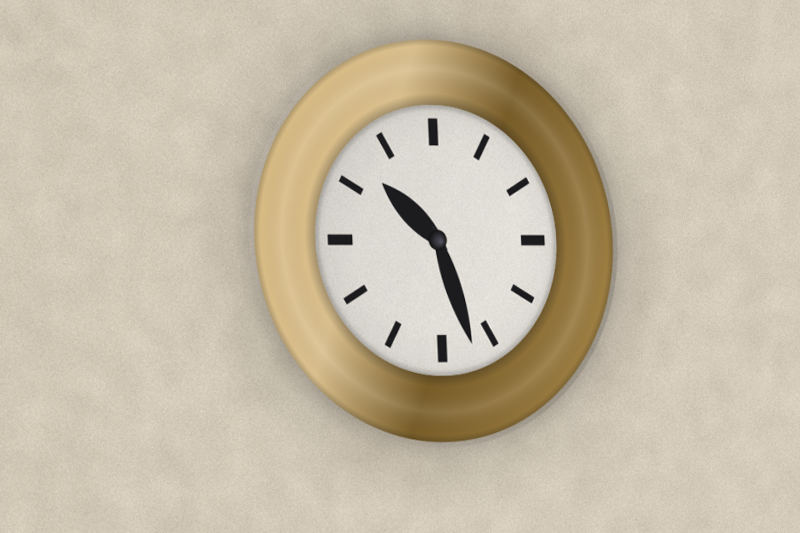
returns 10.27
